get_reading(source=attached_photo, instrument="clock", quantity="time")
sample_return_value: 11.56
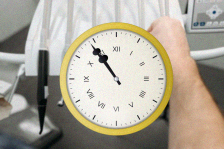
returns 10.54
